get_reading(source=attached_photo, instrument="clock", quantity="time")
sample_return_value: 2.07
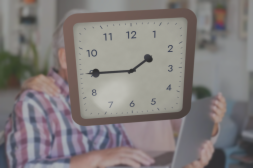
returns 1.45
